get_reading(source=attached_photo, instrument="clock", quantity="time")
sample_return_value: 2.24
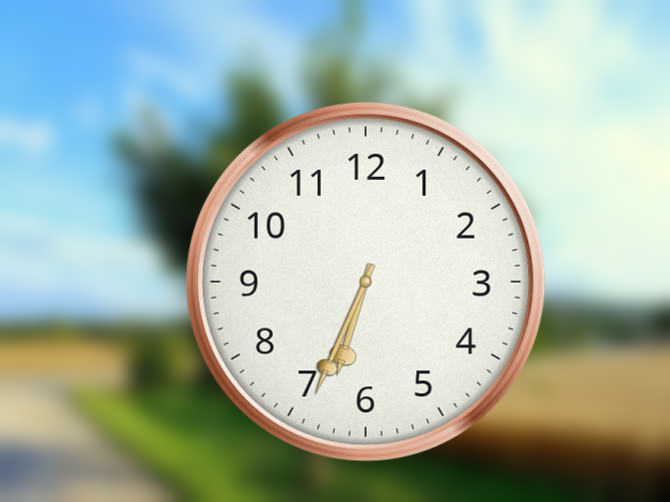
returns 6.34
